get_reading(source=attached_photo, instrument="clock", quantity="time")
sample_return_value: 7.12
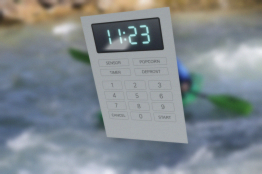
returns 11.23
